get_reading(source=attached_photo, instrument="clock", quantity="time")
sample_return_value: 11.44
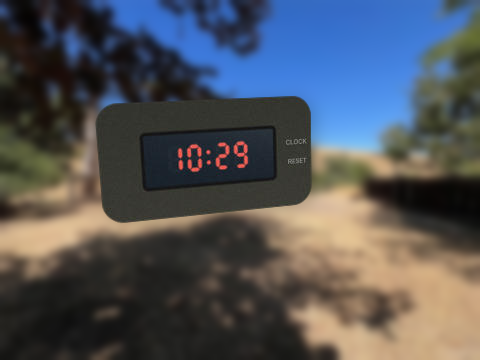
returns 10.29
